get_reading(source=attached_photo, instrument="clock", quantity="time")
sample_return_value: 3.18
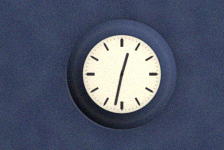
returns 12.32
